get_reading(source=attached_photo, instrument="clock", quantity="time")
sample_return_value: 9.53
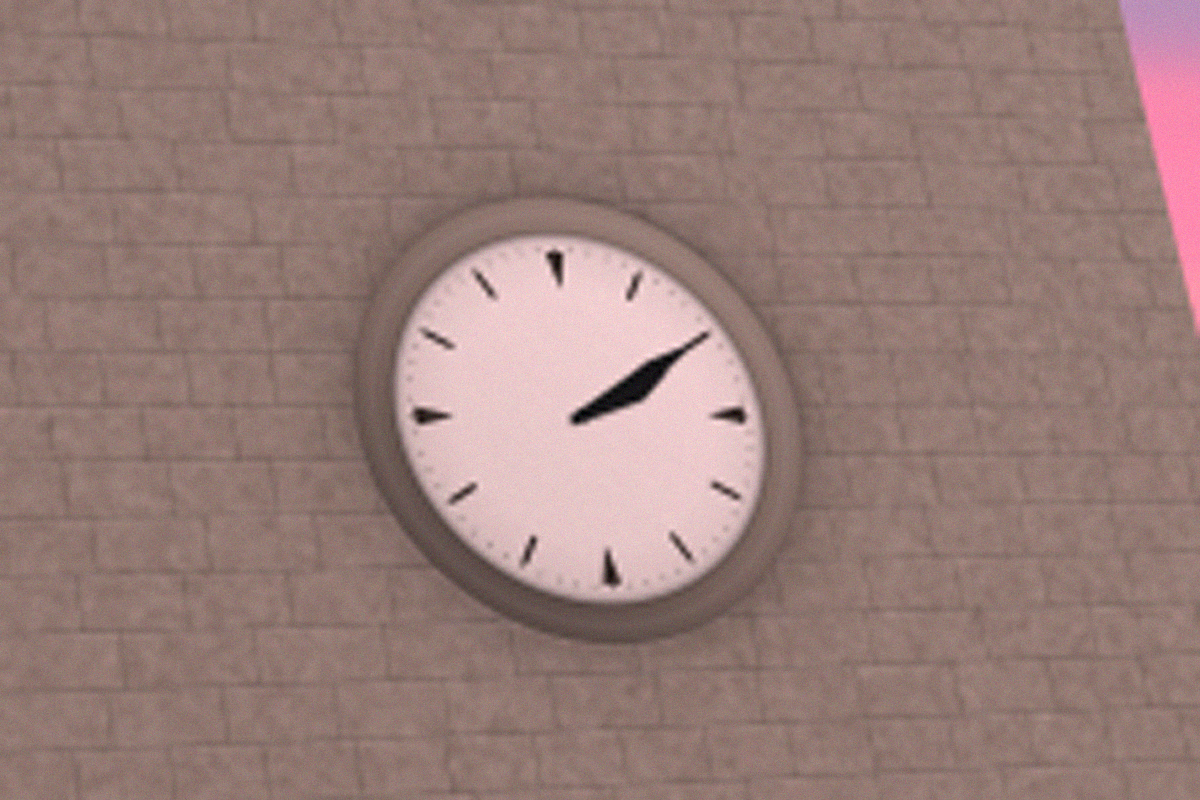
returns 2.10
